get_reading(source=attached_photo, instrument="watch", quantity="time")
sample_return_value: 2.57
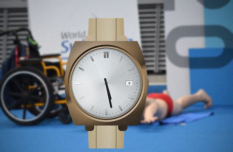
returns 5.28
